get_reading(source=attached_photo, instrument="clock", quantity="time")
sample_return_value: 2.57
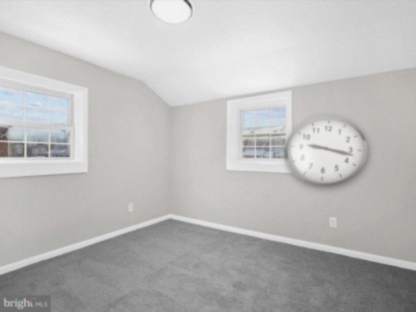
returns 9.17
